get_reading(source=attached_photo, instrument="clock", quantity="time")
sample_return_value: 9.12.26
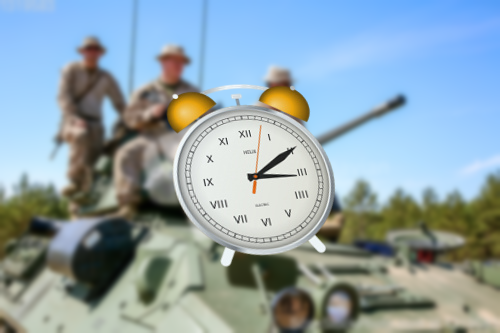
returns 3.10.03
